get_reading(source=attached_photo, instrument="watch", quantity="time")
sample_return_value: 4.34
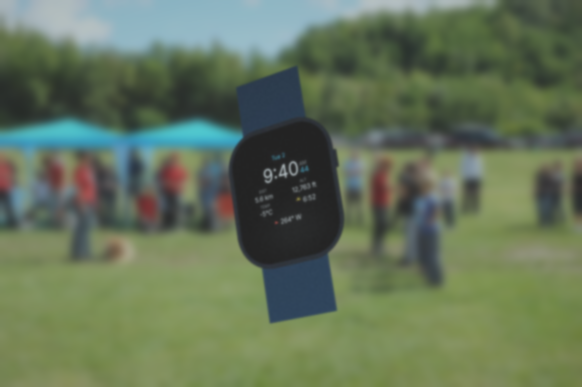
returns 9.40
